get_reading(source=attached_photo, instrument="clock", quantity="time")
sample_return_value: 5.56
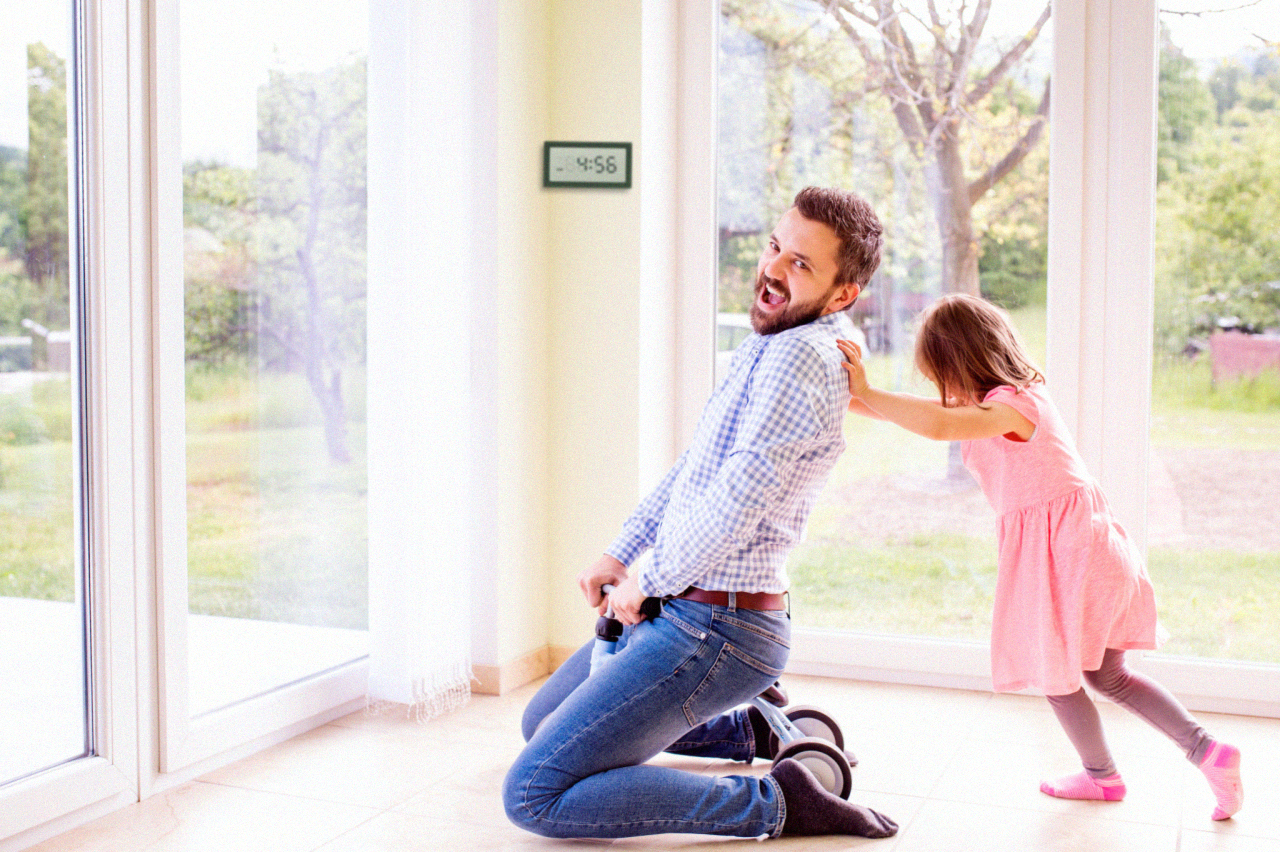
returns 4.56
